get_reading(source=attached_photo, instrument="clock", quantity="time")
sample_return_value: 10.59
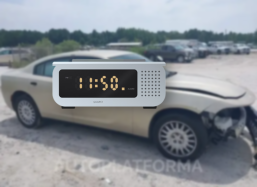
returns 11.50
